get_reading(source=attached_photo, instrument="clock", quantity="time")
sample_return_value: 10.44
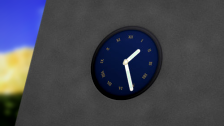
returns 1.26
